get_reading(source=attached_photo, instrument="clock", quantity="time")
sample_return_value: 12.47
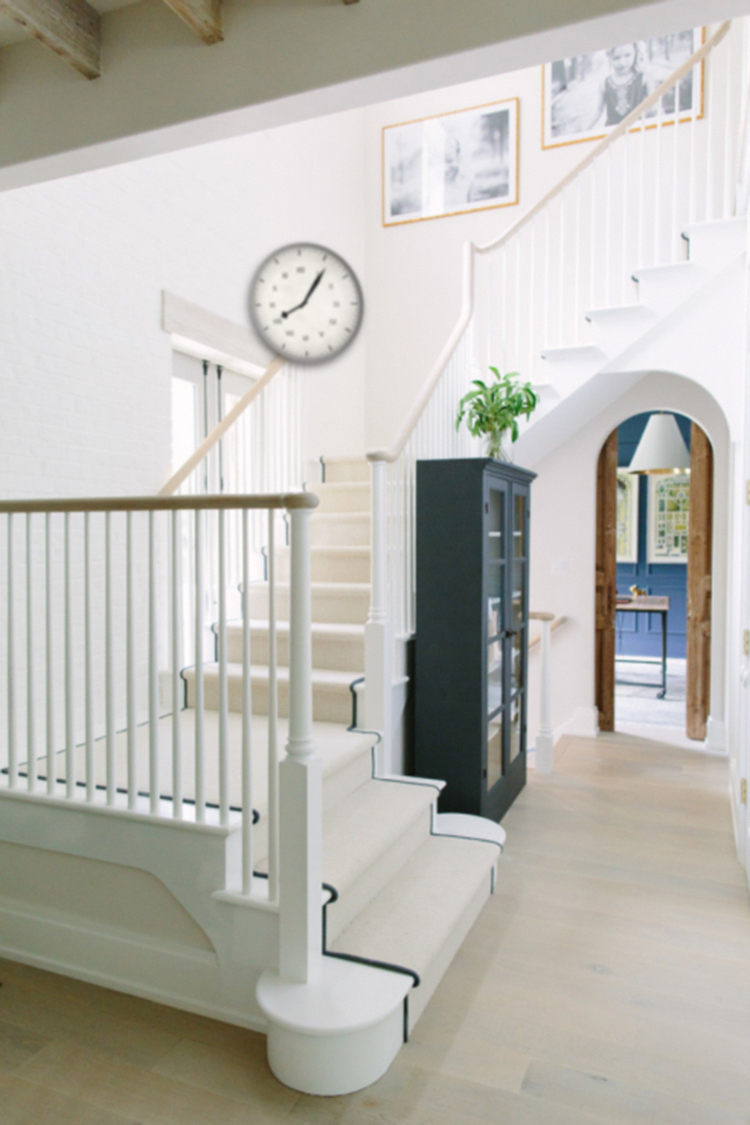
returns 8.06
